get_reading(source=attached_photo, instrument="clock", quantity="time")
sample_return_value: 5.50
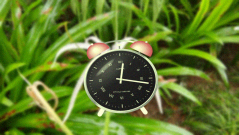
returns 12.17
